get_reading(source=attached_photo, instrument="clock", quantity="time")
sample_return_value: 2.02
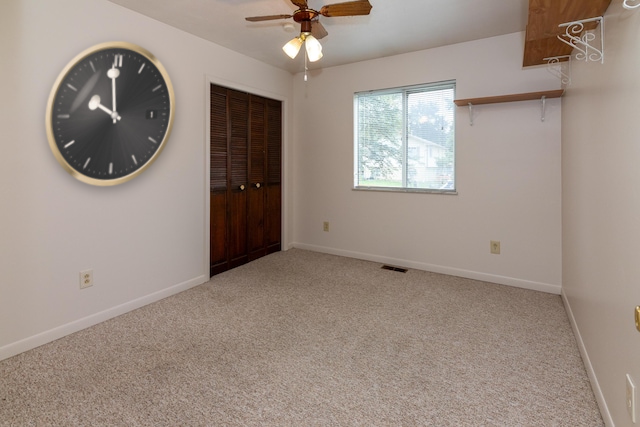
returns 9.59
